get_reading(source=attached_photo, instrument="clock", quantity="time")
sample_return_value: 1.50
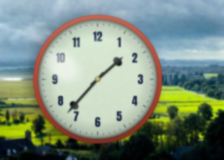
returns 1.37
